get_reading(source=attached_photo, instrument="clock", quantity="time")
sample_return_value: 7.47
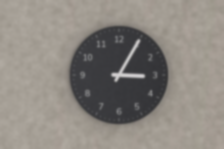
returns 3.05
